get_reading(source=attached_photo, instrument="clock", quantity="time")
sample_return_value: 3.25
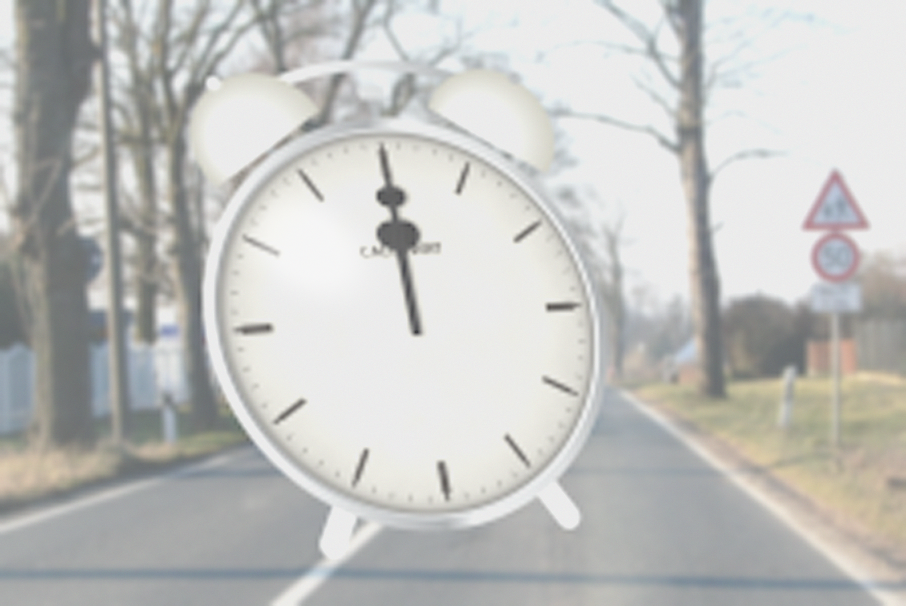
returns 12.00
